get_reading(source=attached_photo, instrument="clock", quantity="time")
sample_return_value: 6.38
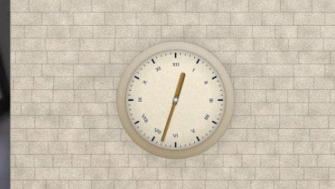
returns 12.33
